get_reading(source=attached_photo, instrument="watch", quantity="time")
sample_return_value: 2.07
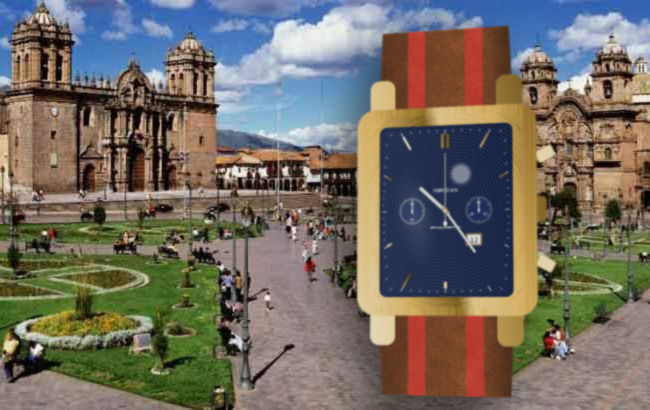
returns 10.24
